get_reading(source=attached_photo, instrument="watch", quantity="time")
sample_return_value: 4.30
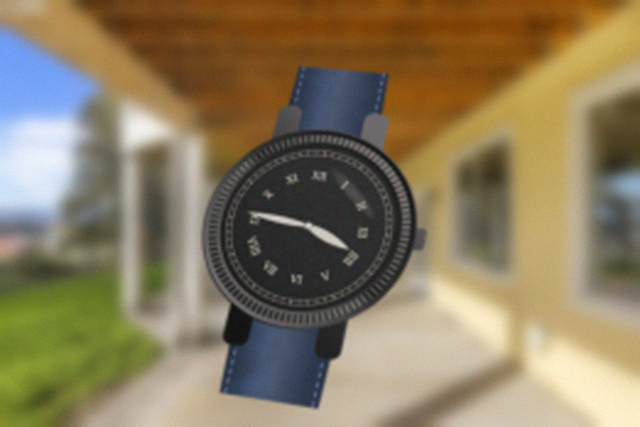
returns 3.46
